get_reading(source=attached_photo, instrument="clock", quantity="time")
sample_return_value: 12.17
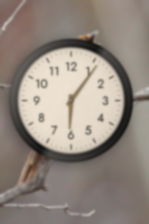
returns 6.06
